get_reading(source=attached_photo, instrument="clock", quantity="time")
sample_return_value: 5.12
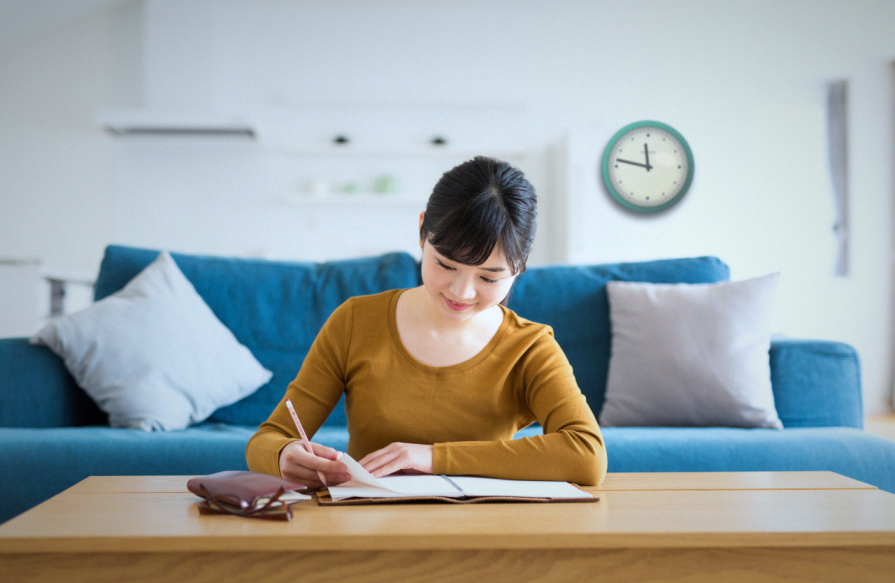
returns 11.47
